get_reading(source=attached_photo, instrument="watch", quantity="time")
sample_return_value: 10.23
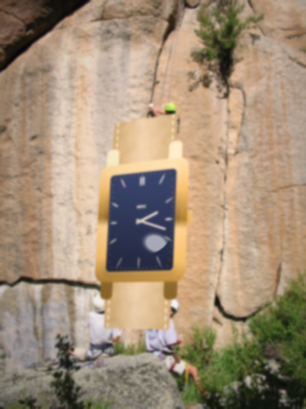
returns 2.18
